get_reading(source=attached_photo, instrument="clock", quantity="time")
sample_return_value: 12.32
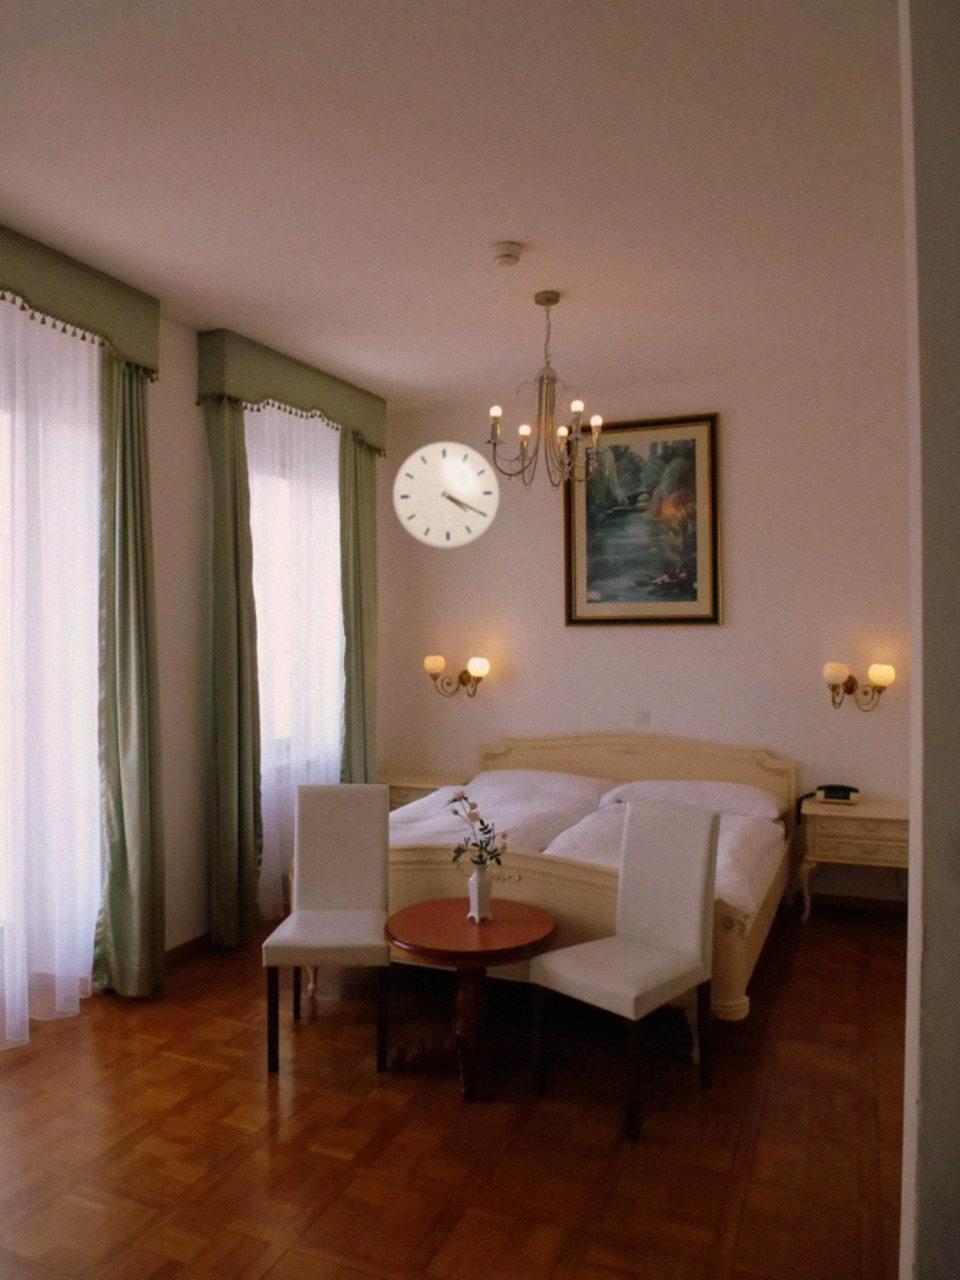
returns 4.20
